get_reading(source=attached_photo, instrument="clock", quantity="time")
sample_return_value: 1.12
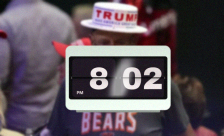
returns 8.02
